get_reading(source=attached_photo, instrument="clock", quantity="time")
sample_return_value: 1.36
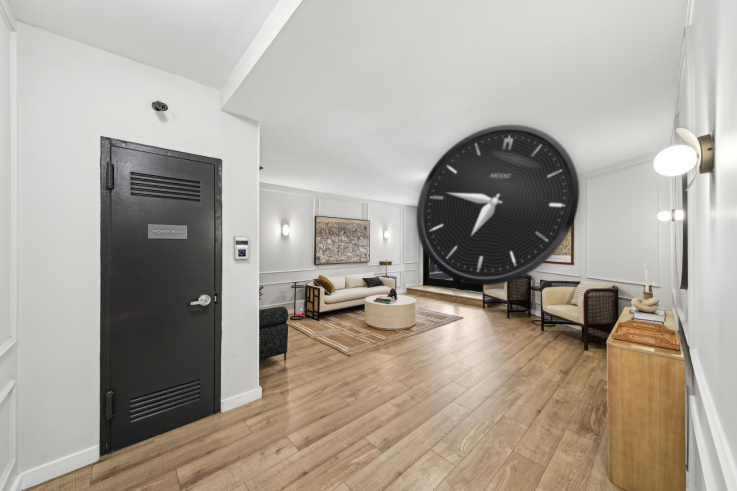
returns 6.46
